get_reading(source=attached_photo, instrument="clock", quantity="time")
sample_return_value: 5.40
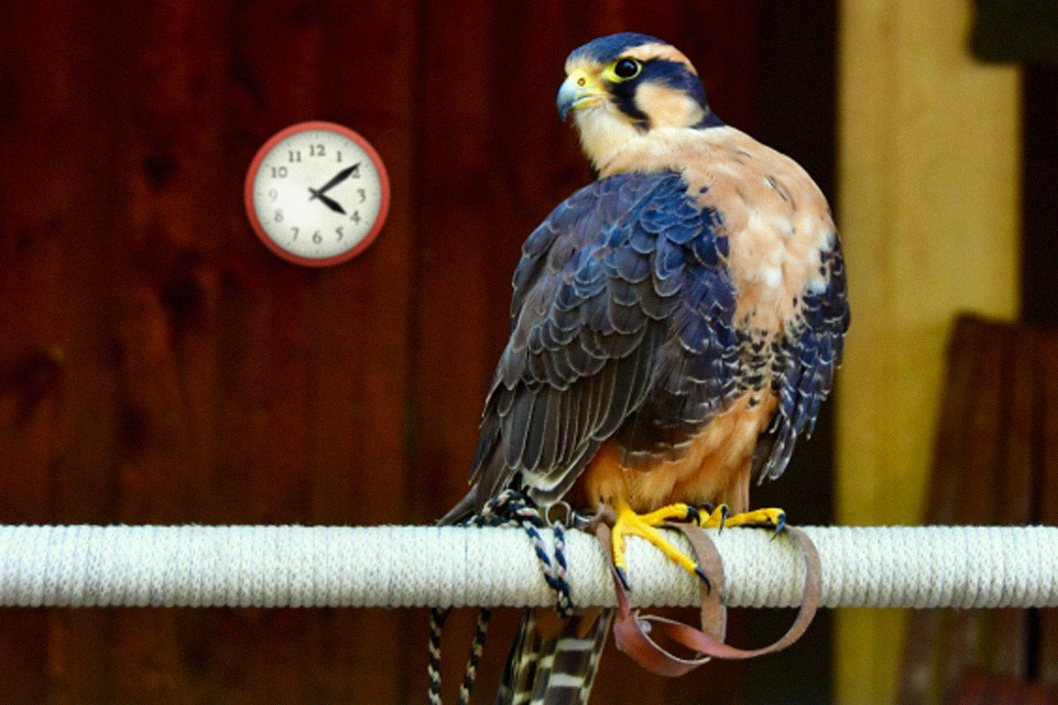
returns 4.09
